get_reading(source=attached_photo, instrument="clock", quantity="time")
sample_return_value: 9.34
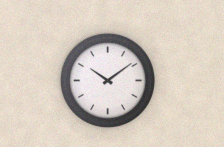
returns 10.09
